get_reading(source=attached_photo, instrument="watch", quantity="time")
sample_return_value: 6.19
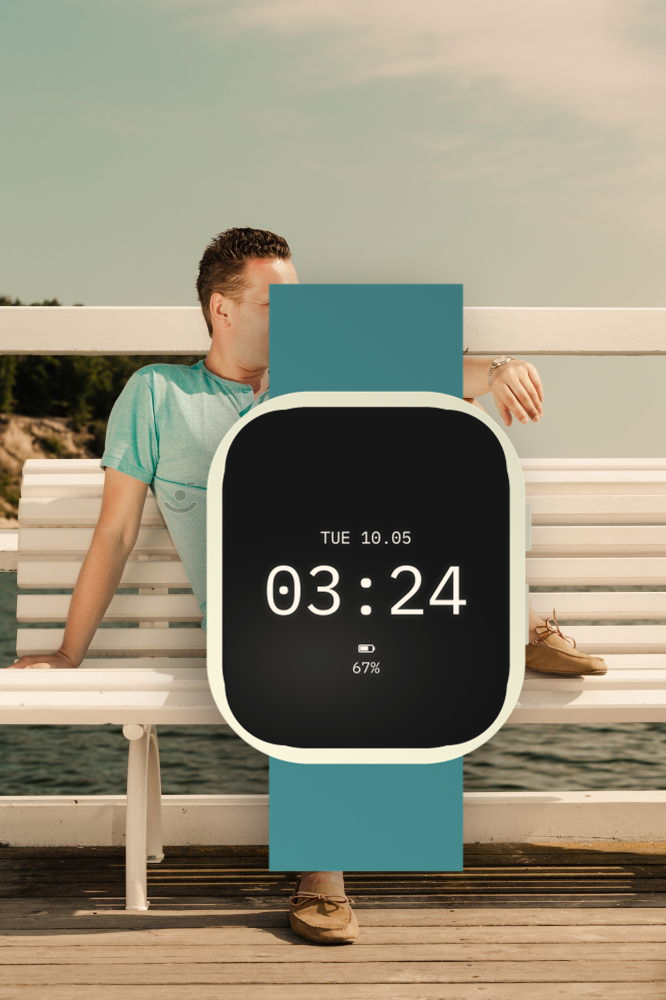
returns 3.24
